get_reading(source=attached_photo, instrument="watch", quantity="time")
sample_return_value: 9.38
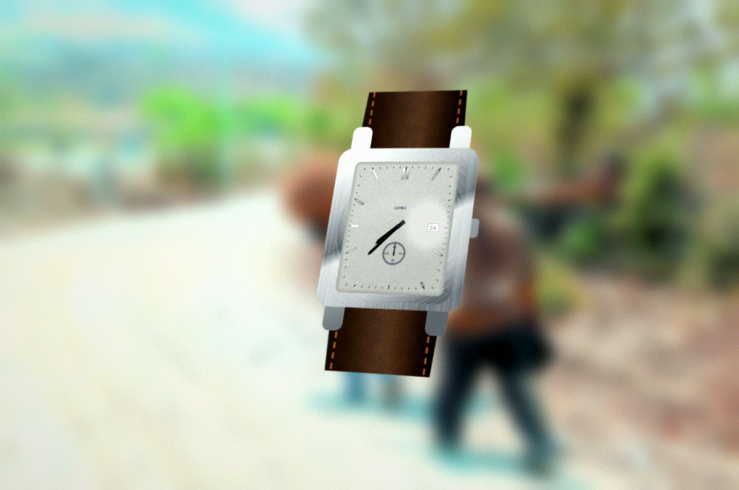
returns 7.37
